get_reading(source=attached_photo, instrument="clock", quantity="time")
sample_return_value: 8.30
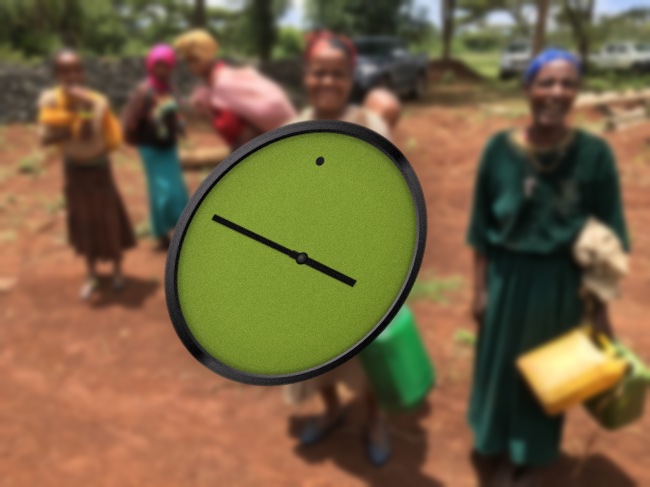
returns 3.49
